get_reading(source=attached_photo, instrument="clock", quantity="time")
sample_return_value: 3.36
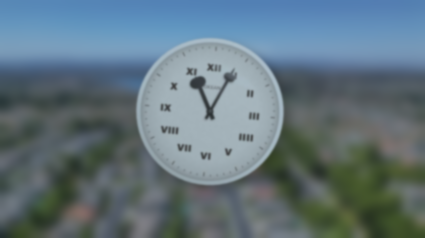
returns 11.04
